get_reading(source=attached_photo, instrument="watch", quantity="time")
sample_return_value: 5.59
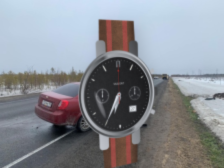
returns 6.35
